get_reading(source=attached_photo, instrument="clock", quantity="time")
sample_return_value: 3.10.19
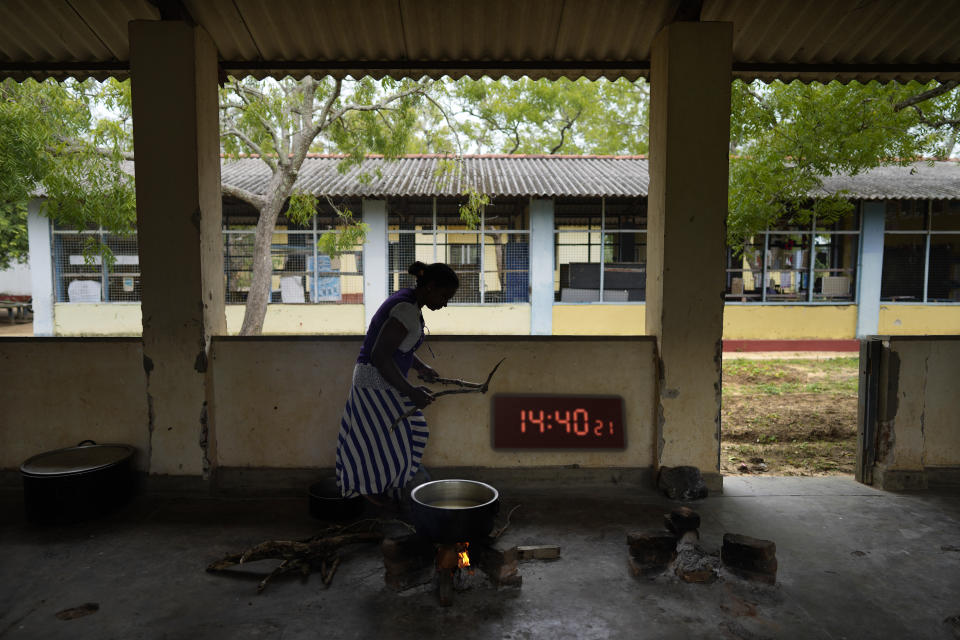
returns 14.40.21
